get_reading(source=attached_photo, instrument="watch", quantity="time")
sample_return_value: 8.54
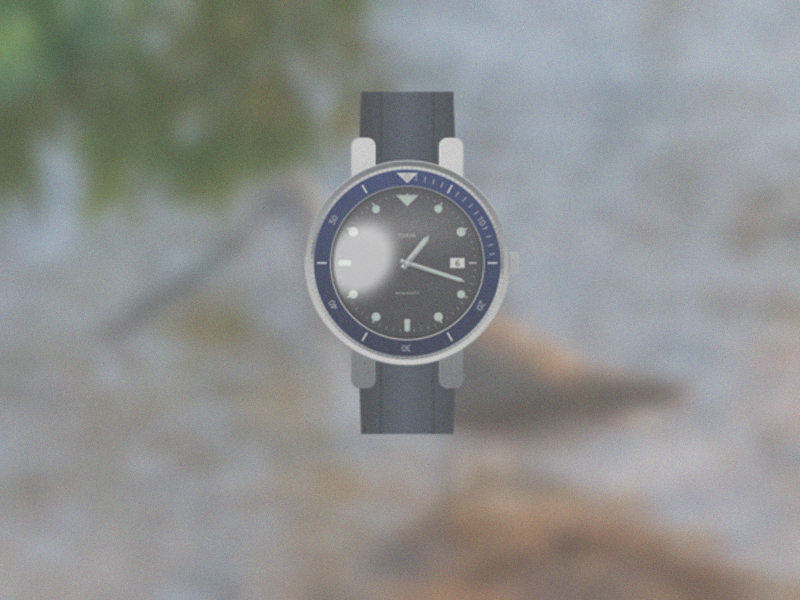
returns 1.18
